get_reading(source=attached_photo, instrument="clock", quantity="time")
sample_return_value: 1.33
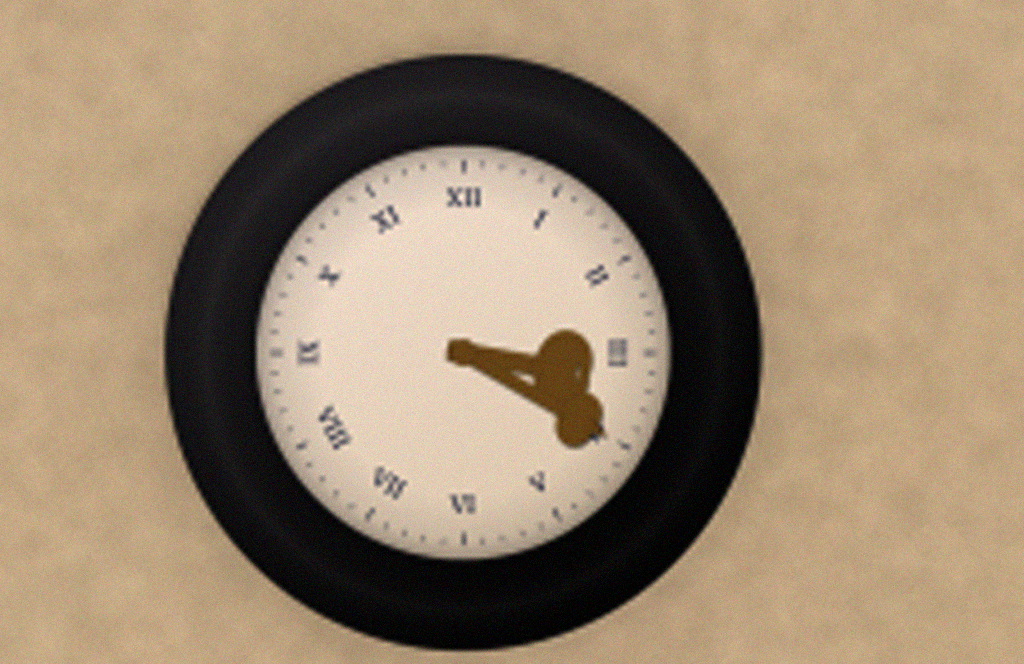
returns 3.20
